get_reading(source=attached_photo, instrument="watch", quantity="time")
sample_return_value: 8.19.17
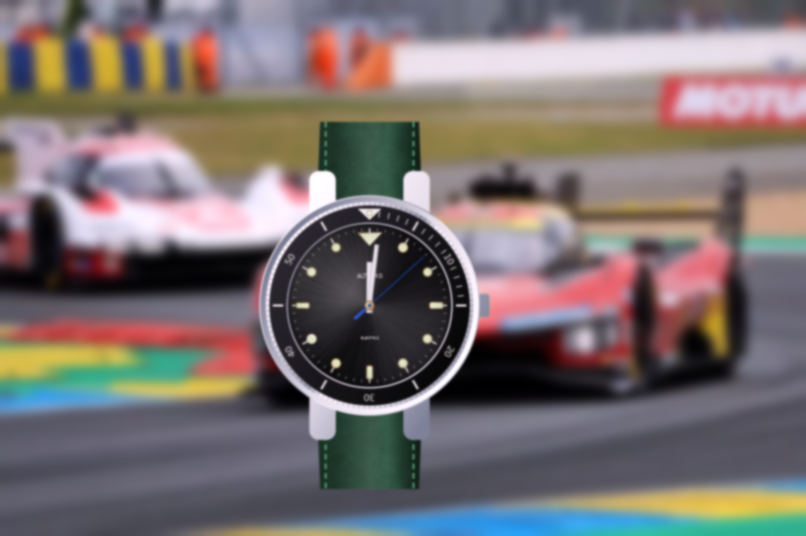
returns 12.01.08
